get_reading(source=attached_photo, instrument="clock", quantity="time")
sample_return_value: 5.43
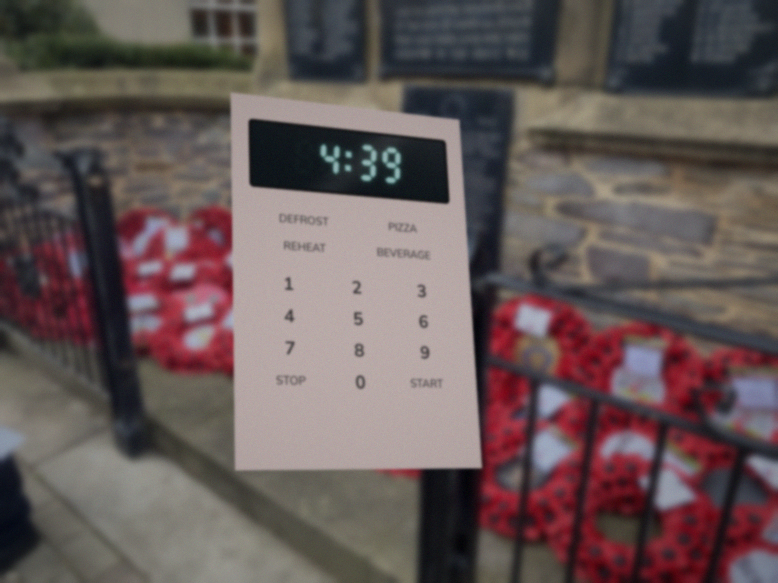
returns 4.39
